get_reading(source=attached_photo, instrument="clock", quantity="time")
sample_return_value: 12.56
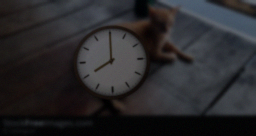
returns 8.00
